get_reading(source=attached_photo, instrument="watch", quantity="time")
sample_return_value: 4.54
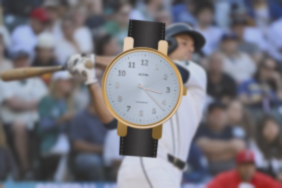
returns 3.22
